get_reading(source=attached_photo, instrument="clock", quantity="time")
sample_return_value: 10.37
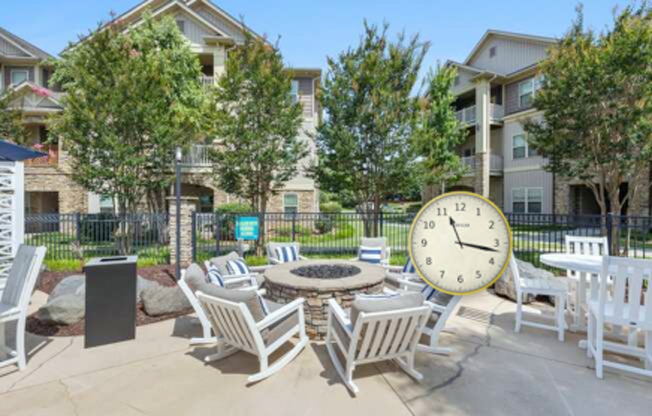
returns 11.17
